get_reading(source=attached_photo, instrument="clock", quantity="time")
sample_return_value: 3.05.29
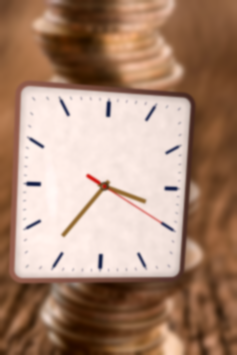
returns 3.36.20
